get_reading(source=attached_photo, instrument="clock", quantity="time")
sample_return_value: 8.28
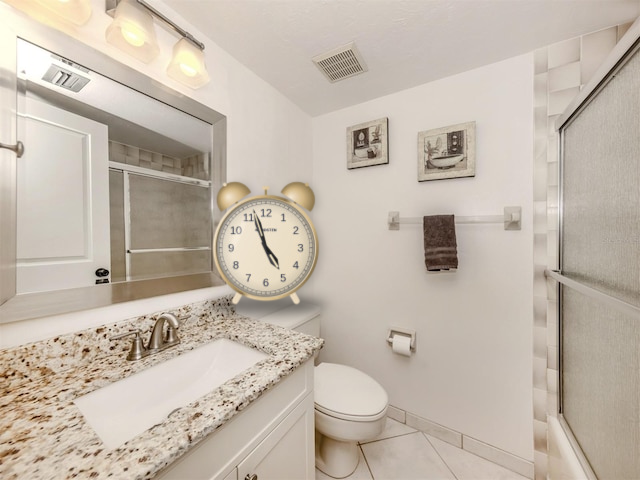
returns 4.57
